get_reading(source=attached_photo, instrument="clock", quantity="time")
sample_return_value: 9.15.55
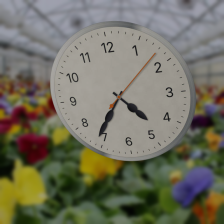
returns 4.36.08
